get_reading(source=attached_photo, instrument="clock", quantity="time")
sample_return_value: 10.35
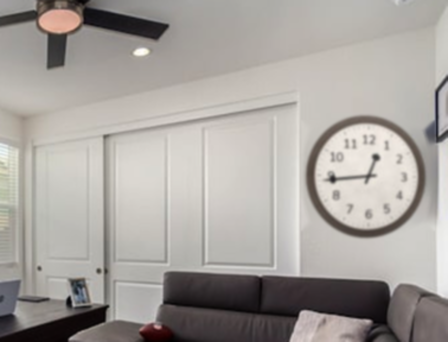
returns 12.44
